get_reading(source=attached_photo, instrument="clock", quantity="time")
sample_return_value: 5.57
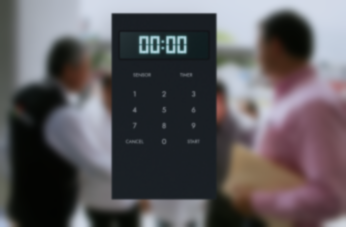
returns 0.00
